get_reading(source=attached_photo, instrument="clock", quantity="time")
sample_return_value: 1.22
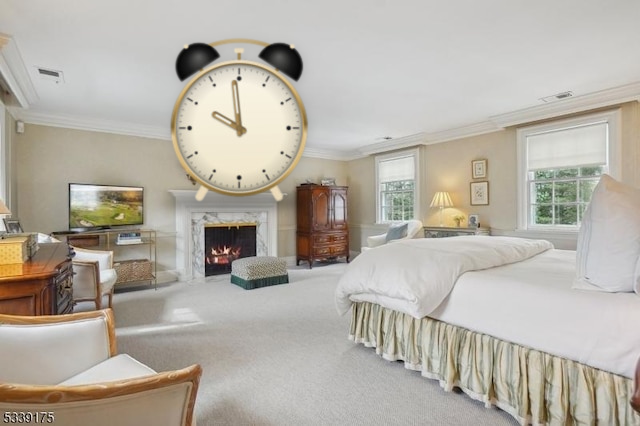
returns 9.59
